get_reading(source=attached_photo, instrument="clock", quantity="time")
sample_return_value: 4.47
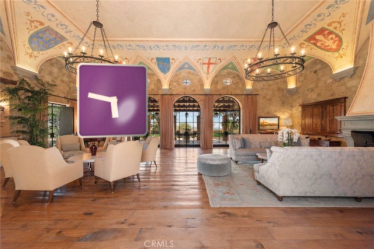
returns 5.47
